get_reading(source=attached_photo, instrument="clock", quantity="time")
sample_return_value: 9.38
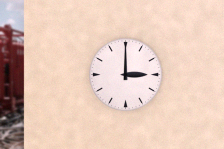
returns 3.00
